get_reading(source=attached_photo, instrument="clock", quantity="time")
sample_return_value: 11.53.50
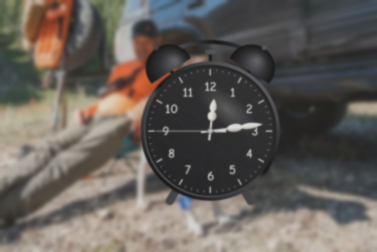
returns 12.13.45
